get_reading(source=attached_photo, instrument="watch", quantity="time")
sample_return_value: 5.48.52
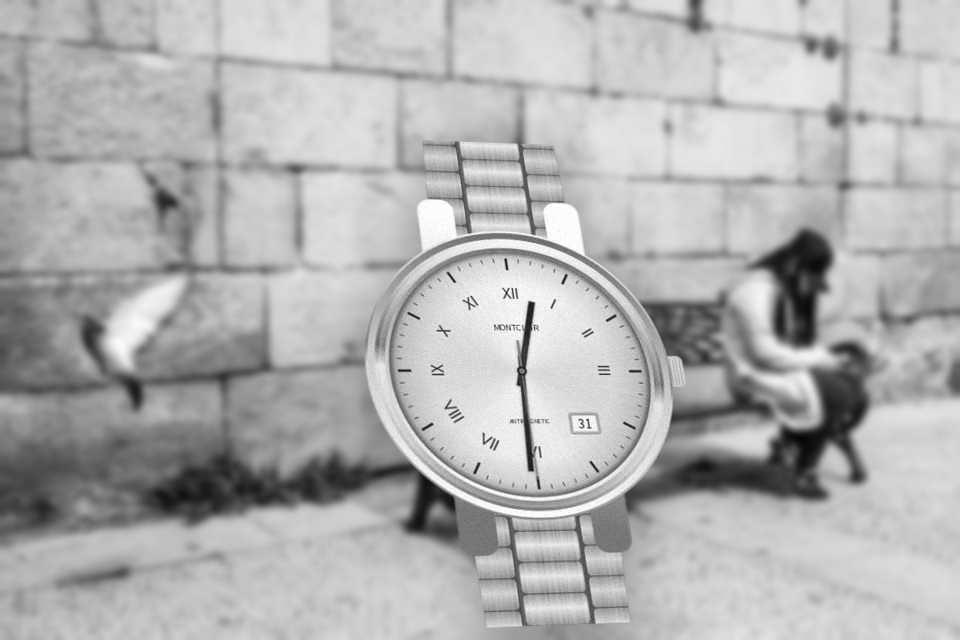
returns 12.30.30
